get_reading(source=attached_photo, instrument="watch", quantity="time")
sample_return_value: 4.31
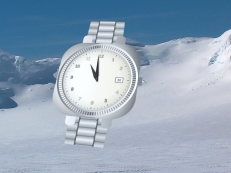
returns 10.59
